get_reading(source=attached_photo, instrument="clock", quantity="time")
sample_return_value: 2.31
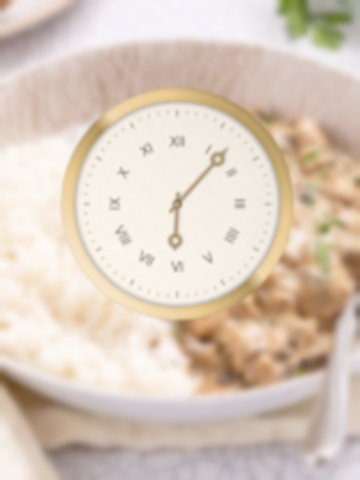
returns 6.07
